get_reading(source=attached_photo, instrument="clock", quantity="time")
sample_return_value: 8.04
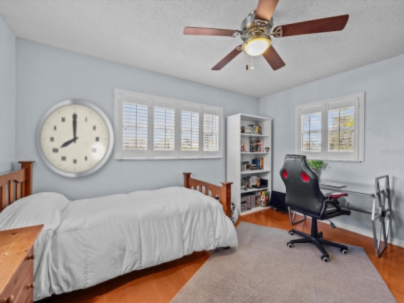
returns 8.00
